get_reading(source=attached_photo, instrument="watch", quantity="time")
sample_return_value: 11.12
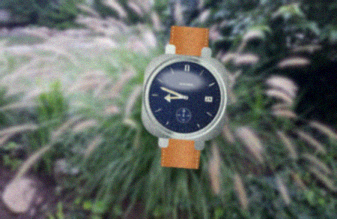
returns 8.48
